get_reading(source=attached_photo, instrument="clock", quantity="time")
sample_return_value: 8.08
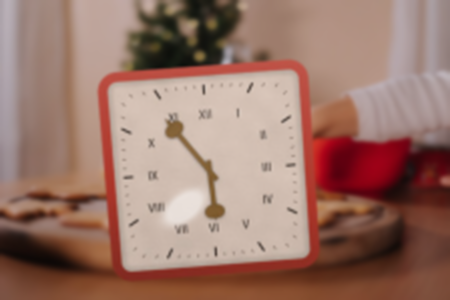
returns 5.54
